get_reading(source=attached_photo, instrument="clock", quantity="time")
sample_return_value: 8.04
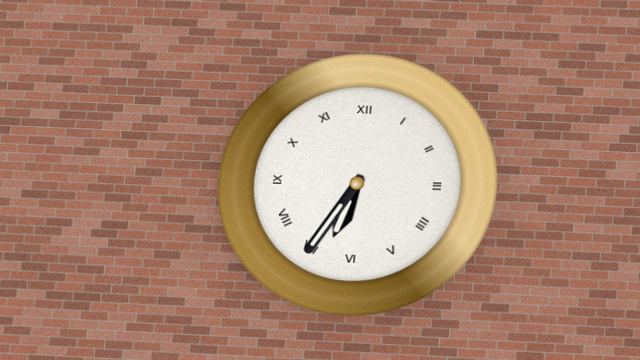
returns 6.35
